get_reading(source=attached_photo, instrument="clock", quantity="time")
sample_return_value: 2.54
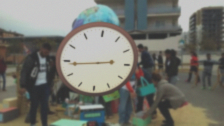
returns 2.44
